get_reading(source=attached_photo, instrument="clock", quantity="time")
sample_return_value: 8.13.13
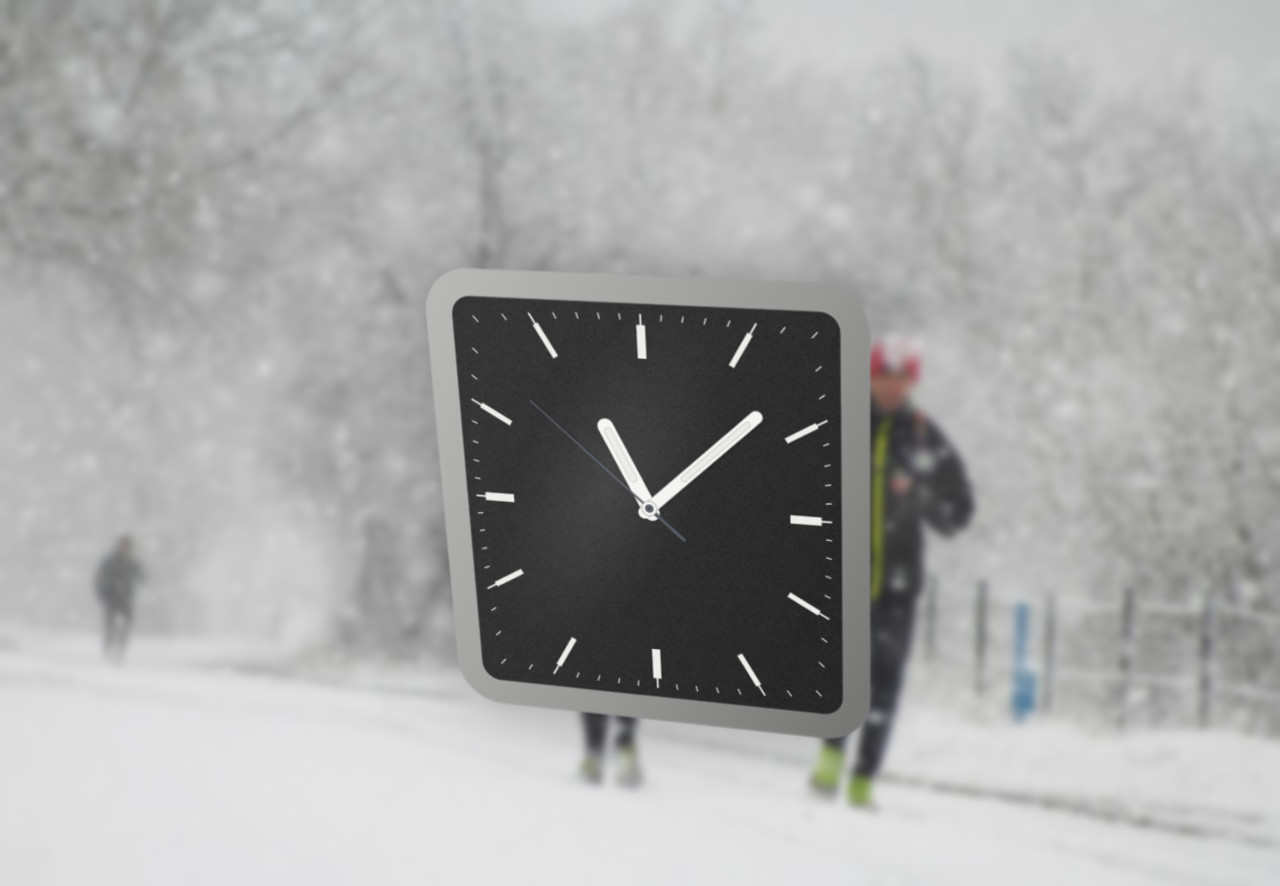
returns 11.07.52
